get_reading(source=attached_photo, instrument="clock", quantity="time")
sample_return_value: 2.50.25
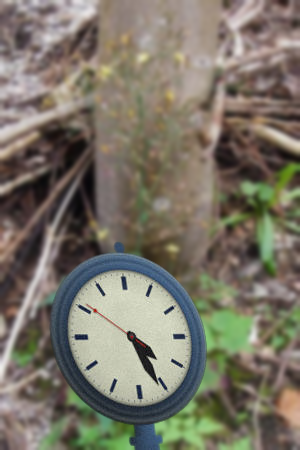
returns 4.25.51
